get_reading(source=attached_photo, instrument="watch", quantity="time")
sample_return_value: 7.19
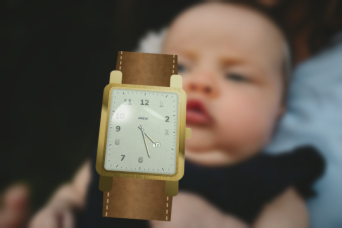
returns 4.27
